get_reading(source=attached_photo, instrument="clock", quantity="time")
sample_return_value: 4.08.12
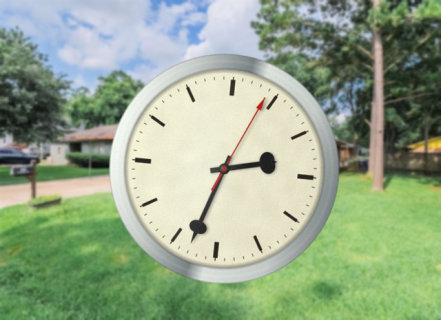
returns 2.33.04
